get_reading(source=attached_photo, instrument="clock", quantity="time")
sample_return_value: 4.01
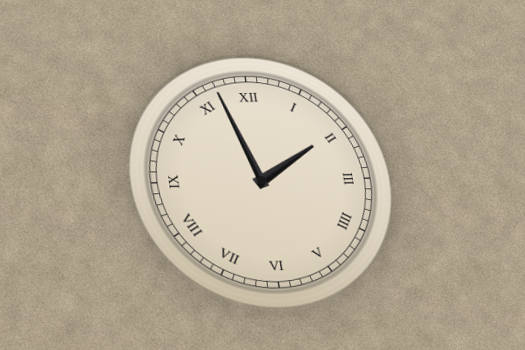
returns 1.57
